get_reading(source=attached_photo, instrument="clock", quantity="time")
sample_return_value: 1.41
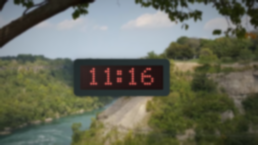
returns 11.16
